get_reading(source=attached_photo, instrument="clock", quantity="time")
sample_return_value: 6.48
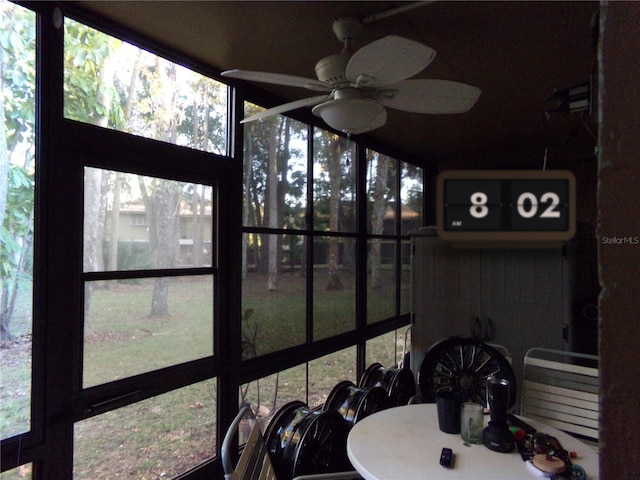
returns 8.02
